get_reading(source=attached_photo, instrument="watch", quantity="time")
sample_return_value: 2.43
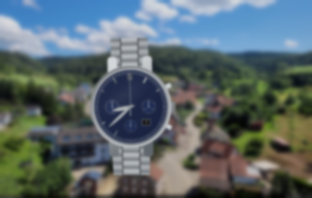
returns 8.38
